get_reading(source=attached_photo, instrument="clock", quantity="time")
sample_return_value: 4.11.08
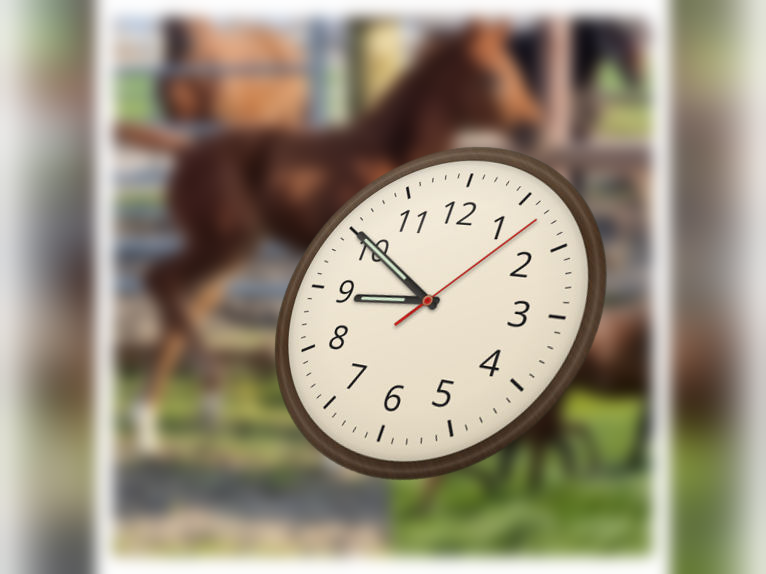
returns 8.50.07
